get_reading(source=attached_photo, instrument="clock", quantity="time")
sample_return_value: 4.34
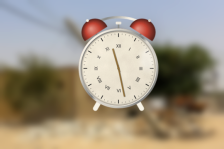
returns 11.28
